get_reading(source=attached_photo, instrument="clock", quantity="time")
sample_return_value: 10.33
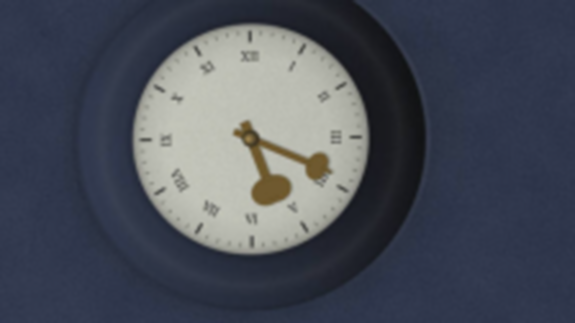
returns 5.19
